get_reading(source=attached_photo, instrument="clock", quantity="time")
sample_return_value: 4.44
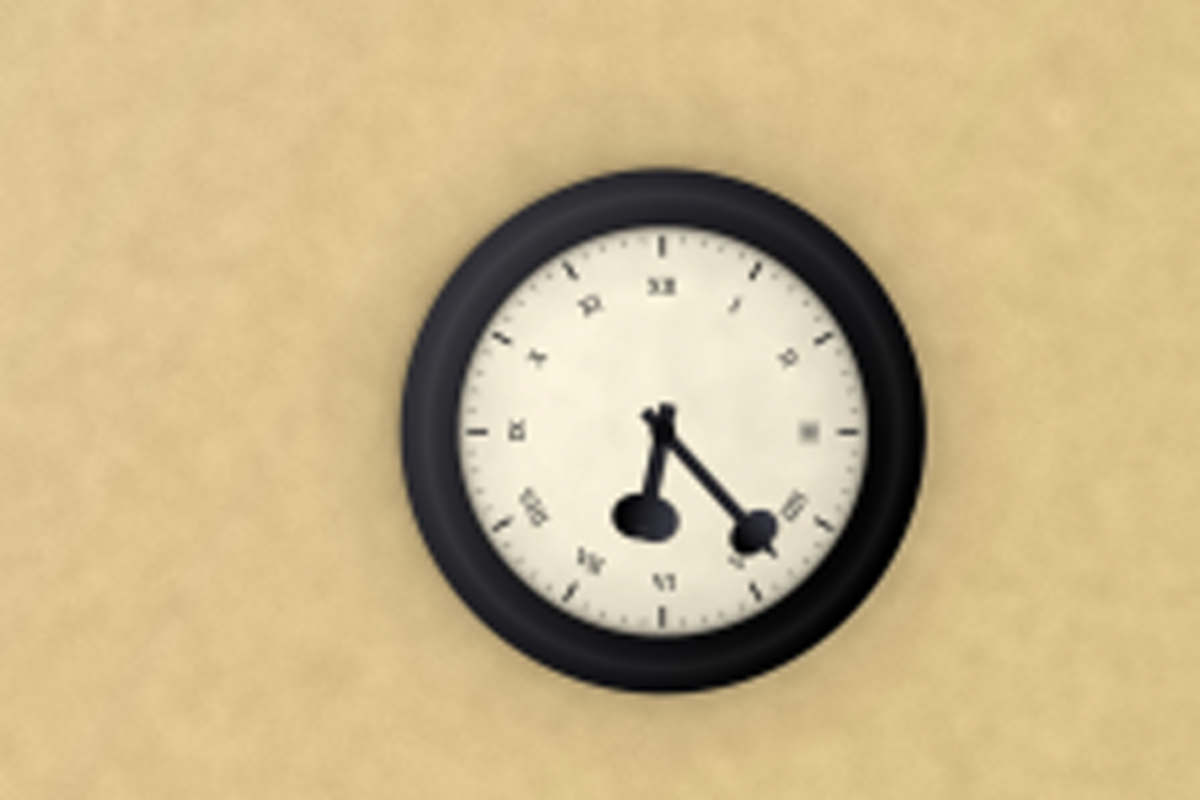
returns 6.23
